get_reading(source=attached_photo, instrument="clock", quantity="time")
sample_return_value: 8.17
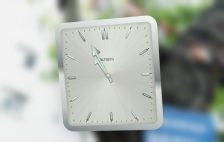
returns 10.56
